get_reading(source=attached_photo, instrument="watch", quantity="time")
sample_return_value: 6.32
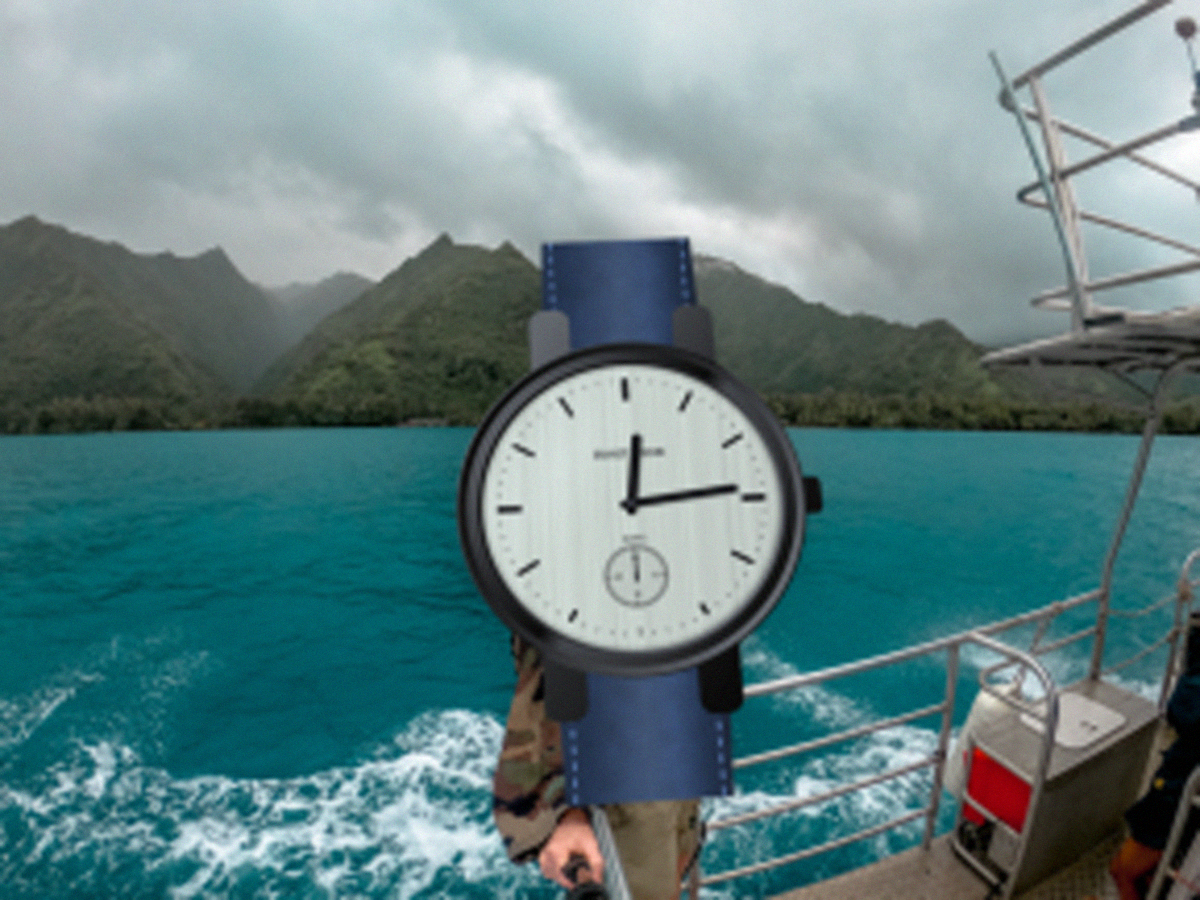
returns 12.14
